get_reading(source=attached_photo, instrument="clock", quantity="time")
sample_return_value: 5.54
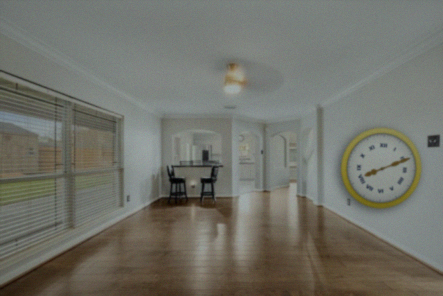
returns 8.11
